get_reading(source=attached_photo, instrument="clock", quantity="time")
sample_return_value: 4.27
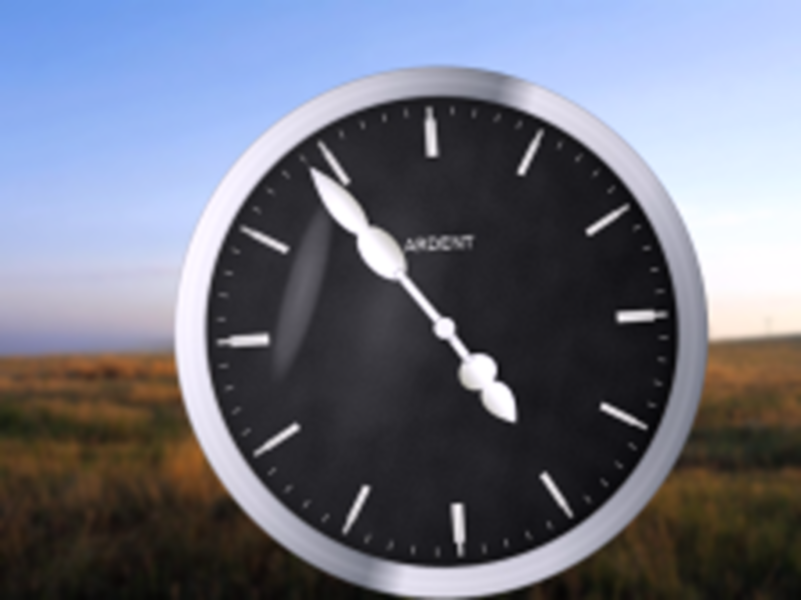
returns 4.54
